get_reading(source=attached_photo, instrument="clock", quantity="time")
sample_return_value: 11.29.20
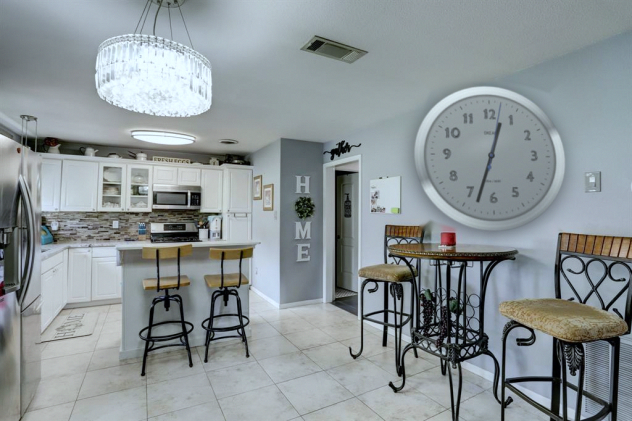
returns 12.33.02
